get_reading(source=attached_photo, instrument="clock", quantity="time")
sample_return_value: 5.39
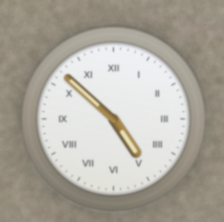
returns 4.52
